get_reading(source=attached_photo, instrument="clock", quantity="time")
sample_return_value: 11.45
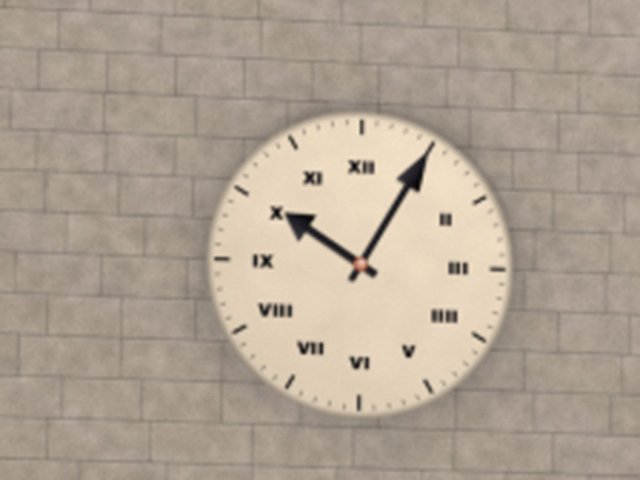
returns 10.05
